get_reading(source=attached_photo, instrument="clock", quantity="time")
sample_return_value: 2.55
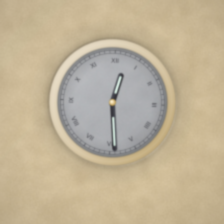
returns 12.29
